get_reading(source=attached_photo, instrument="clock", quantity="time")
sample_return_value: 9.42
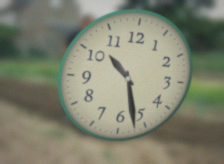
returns 10.27
